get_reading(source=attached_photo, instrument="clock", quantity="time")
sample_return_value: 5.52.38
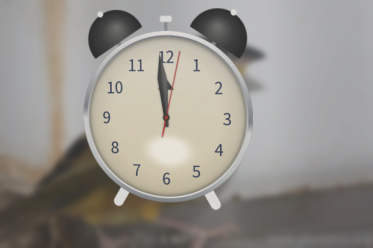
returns 11.59.02
